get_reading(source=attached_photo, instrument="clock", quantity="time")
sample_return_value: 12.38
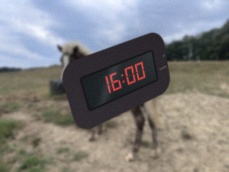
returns 16.00
